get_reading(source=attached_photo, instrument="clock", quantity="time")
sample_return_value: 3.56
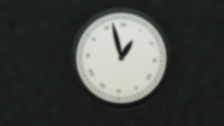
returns 12.57
